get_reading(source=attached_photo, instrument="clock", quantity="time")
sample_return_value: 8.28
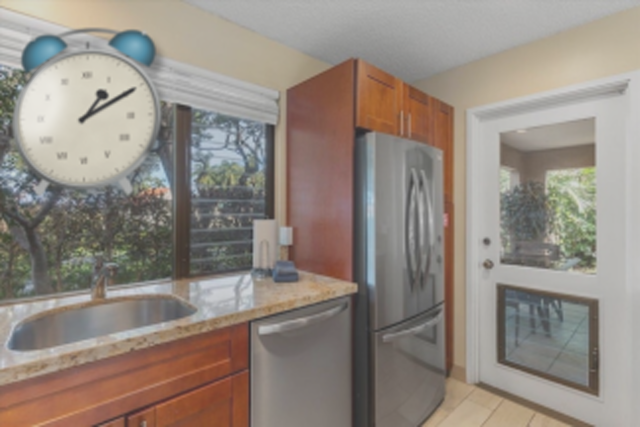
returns 1.10
